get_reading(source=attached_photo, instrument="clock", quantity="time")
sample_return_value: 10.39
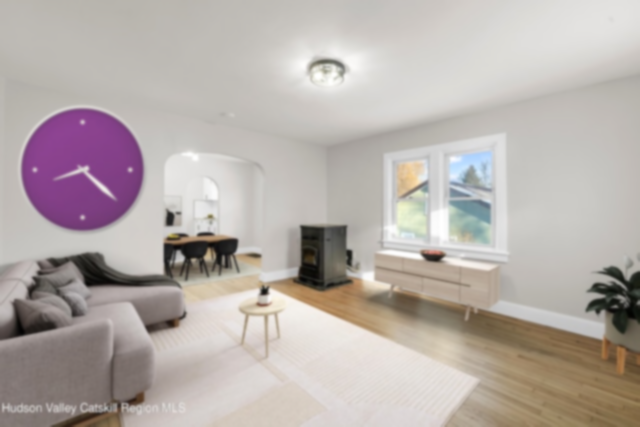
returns 8.22
